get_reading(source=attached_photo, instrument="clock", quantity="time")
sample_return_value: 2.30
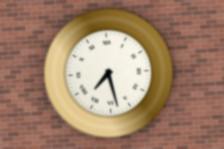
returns 7.28
